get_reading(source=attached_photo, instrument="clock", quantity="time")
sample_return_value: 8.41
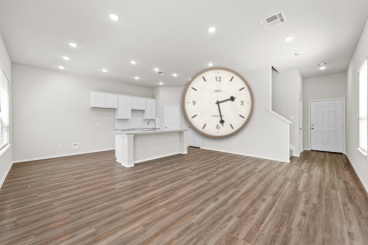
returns 2.28
